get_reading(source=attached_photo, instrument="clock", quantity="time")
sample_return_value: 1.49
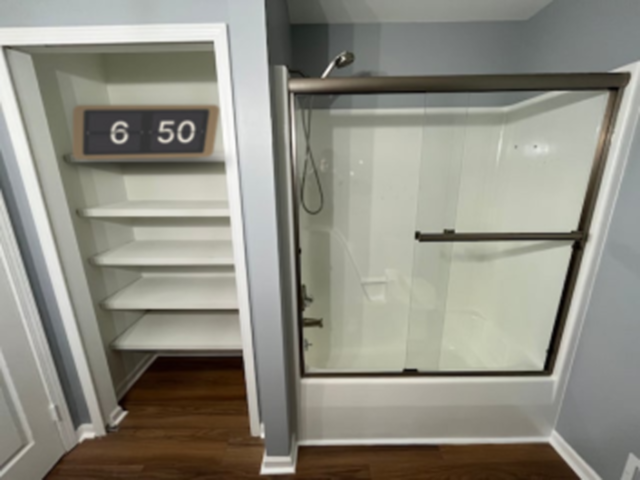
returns 6.50
